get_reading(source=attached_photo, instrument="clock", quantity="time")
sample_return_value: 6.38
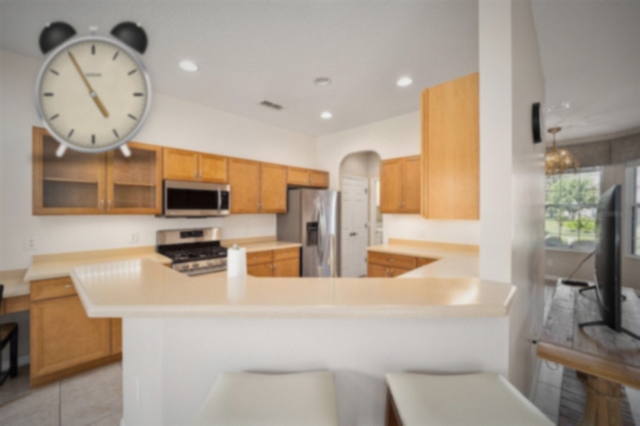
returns 4.55
